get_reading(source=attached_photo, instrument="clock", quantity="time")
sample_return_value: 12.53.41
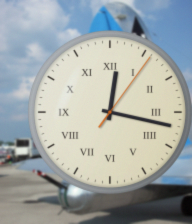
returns 12.17.06
